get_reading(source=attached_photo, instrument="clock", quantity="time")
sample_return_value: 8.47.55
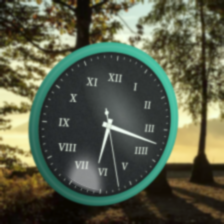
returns 6.17.27
